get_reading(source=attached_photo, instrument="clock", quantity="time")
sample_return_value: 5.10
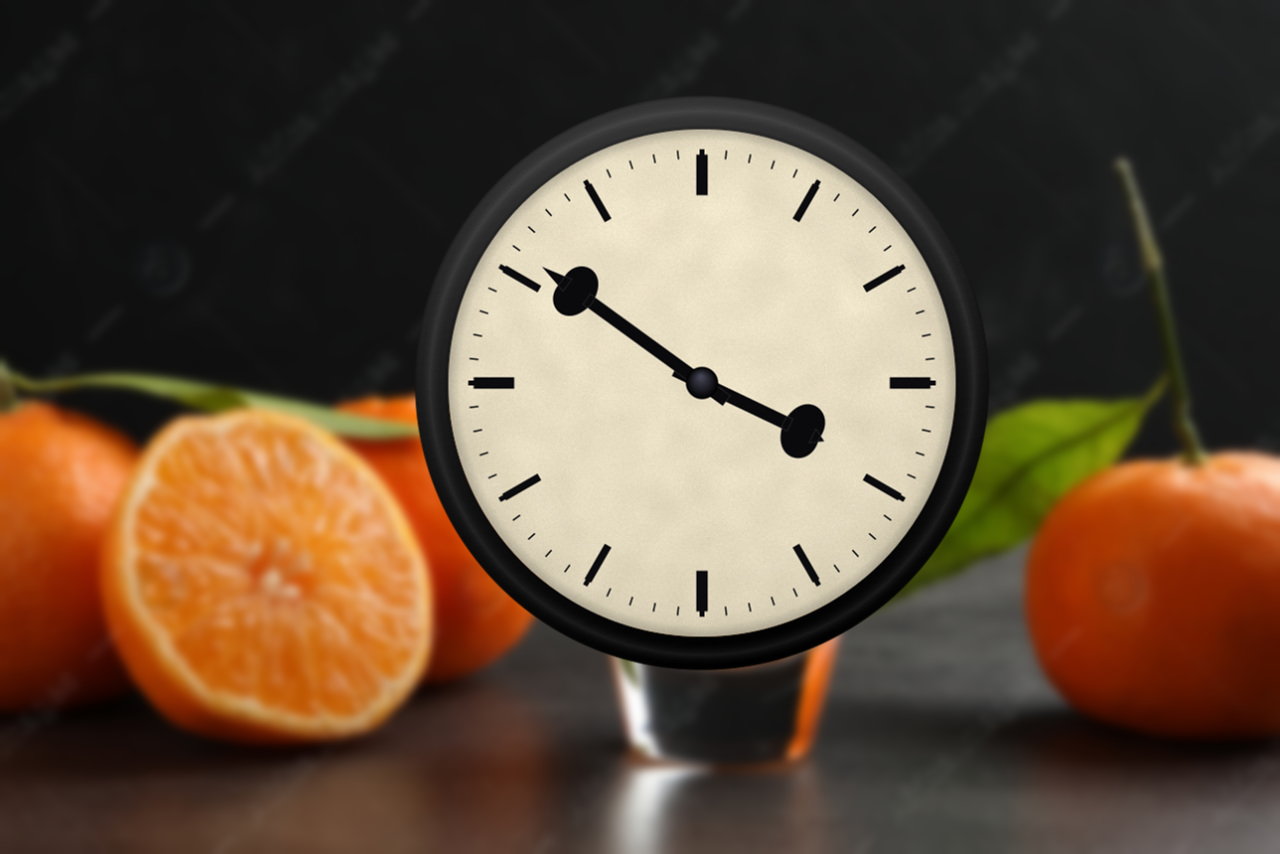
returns 3.51
